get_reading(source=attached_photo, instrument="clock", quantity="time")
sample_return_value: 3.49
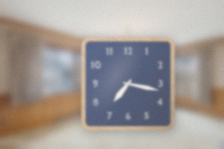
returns 7.17
